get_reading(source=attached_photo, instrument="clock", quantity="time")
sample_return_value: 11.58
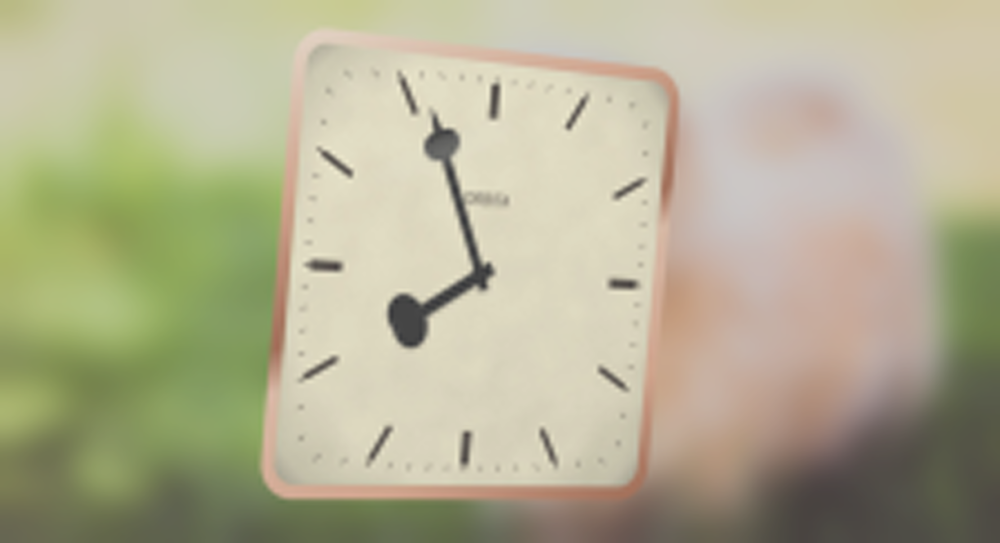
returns 7.56
